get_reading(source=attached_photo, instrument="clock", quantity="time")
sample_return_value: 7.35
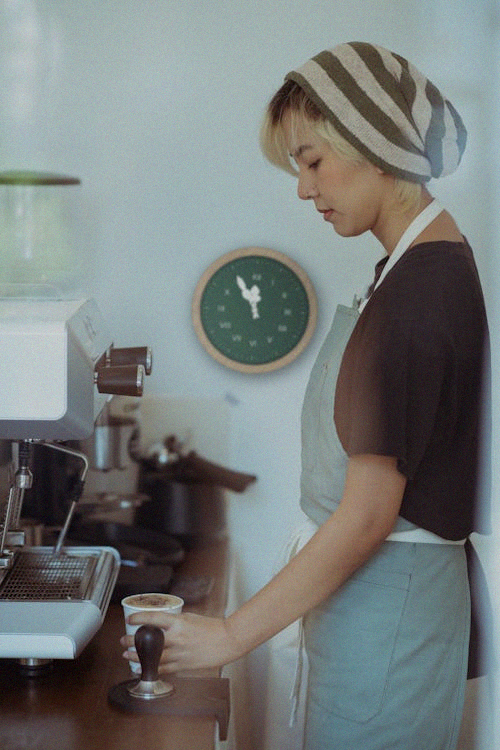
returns 11.55
